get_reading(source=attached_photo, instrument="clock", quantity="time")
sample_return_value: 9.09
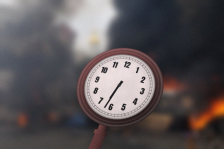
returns 6.32
